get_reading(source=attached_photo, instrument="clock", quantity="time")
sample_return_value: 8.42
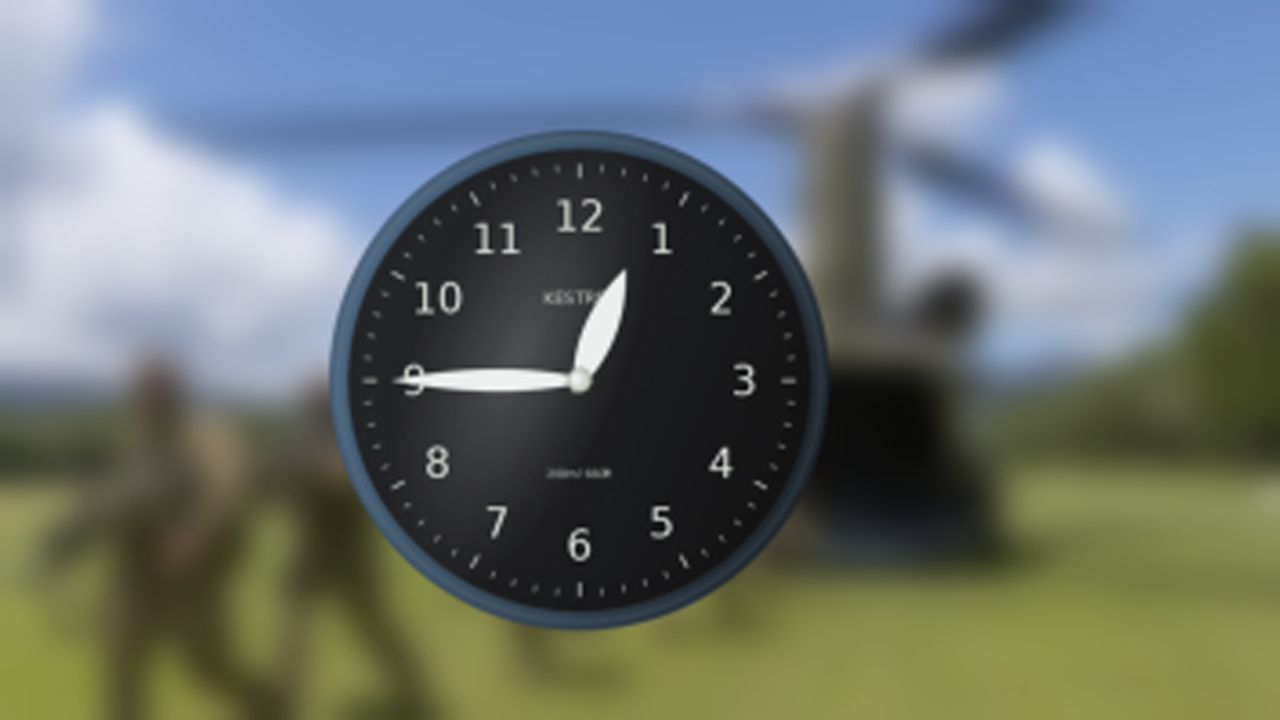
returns 12.45
